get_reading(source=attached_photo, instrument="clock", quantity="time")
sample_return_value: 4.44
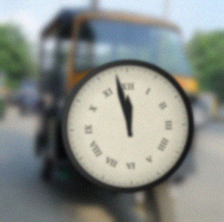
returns 11.58
